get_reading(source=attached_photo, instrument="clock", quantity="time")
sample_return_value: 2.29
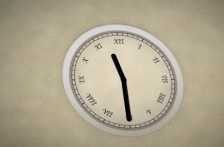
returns 11.30
